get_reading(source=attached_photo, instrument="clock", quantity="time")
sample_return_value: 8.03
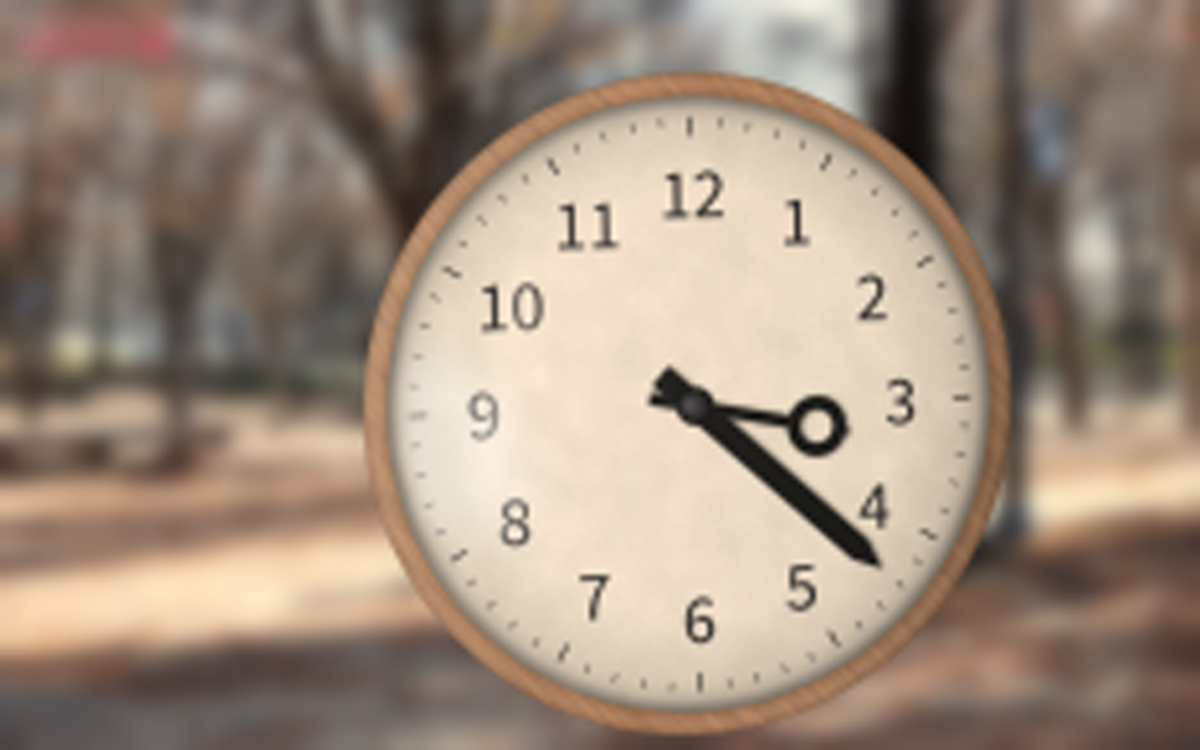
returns 3.22
